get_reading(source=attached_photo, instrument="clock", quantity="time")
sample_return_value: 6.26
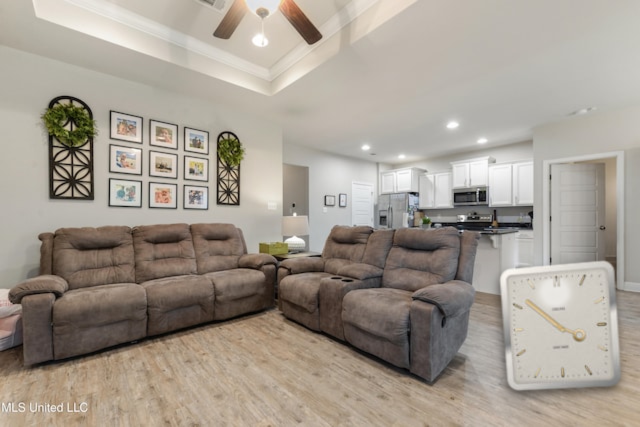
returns 3.52
